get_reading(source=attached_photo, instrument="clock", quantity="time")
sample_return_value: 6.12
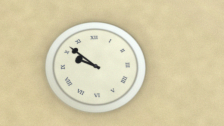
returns 9.52
